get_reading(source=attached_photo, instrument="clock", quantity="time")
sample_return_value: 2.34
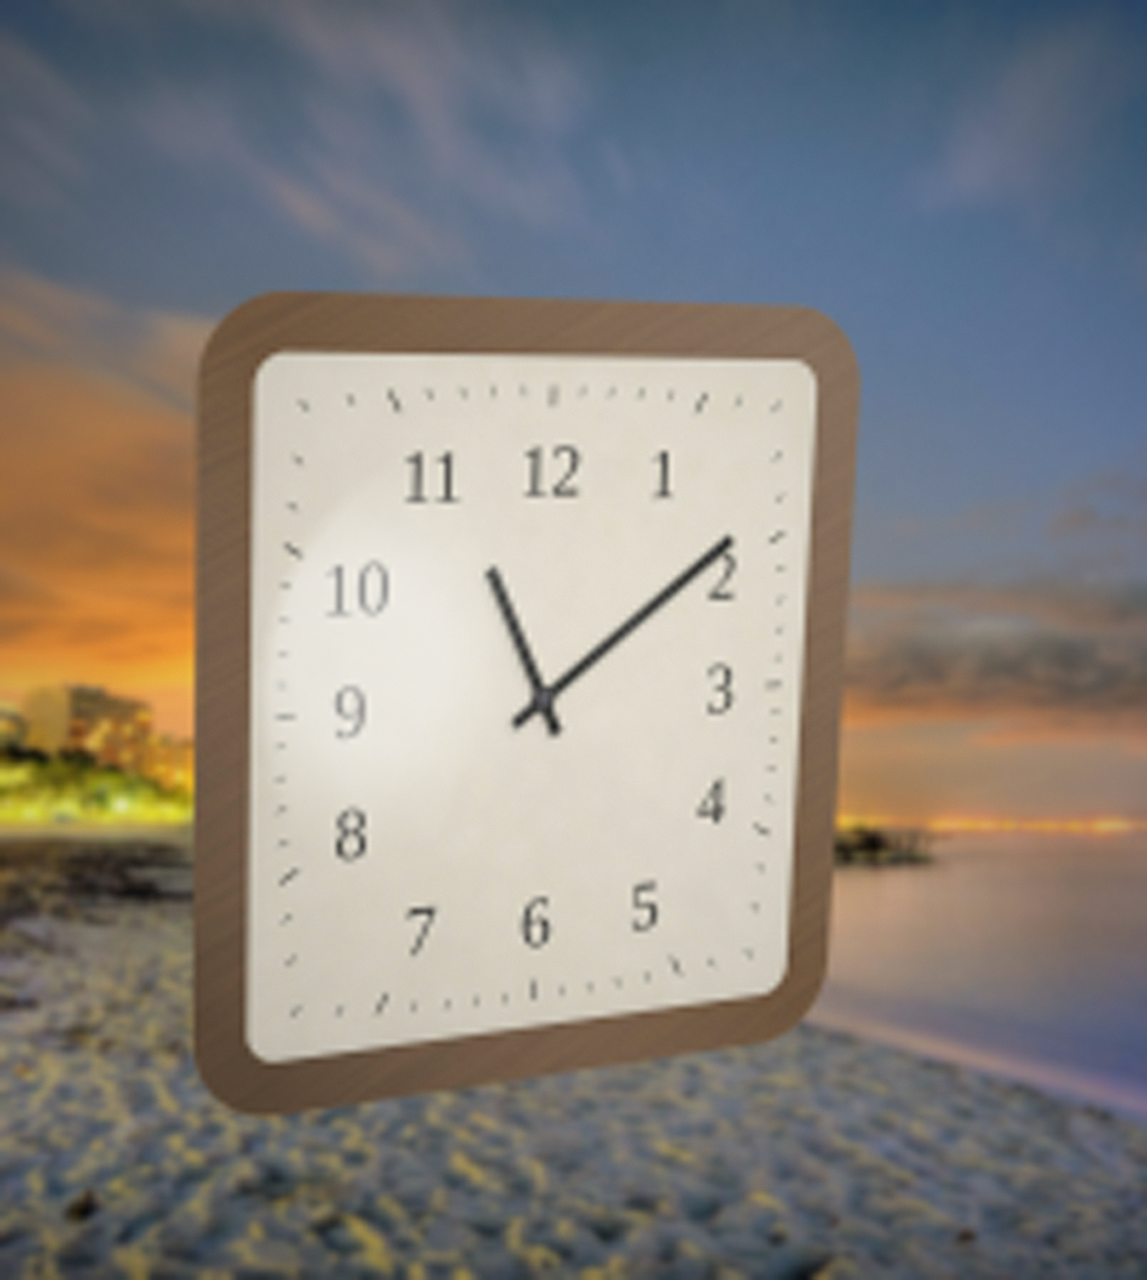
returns 11.09
